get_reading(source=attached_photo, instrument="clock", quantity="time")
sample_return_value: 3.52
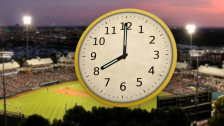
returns 8.00
